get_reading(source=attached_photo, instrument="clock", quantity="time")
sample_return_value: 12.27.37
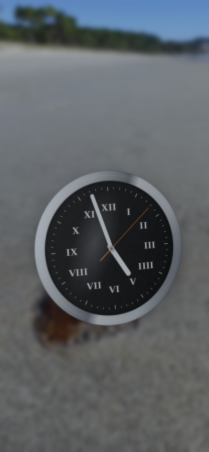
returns 4.57.08
